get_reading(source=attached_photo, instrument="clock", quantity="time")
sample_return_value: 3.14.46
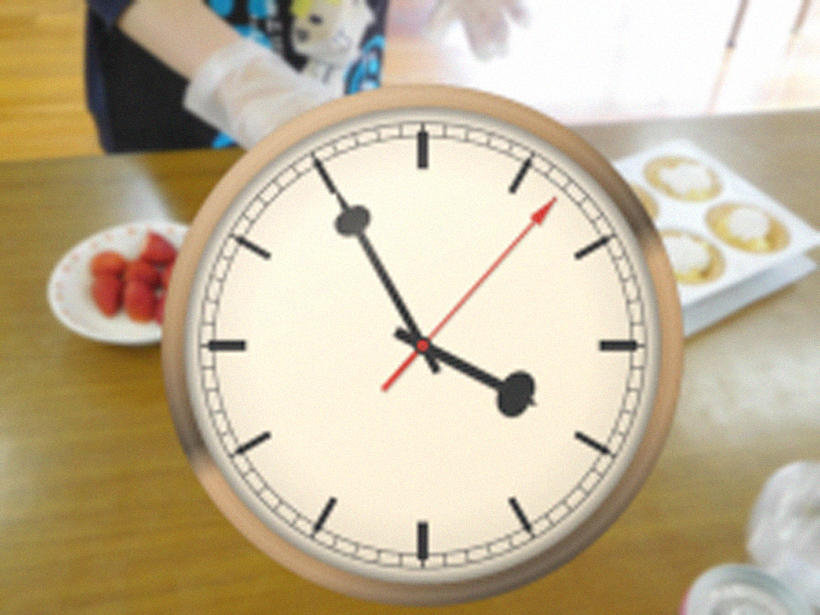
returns 3.55.07
